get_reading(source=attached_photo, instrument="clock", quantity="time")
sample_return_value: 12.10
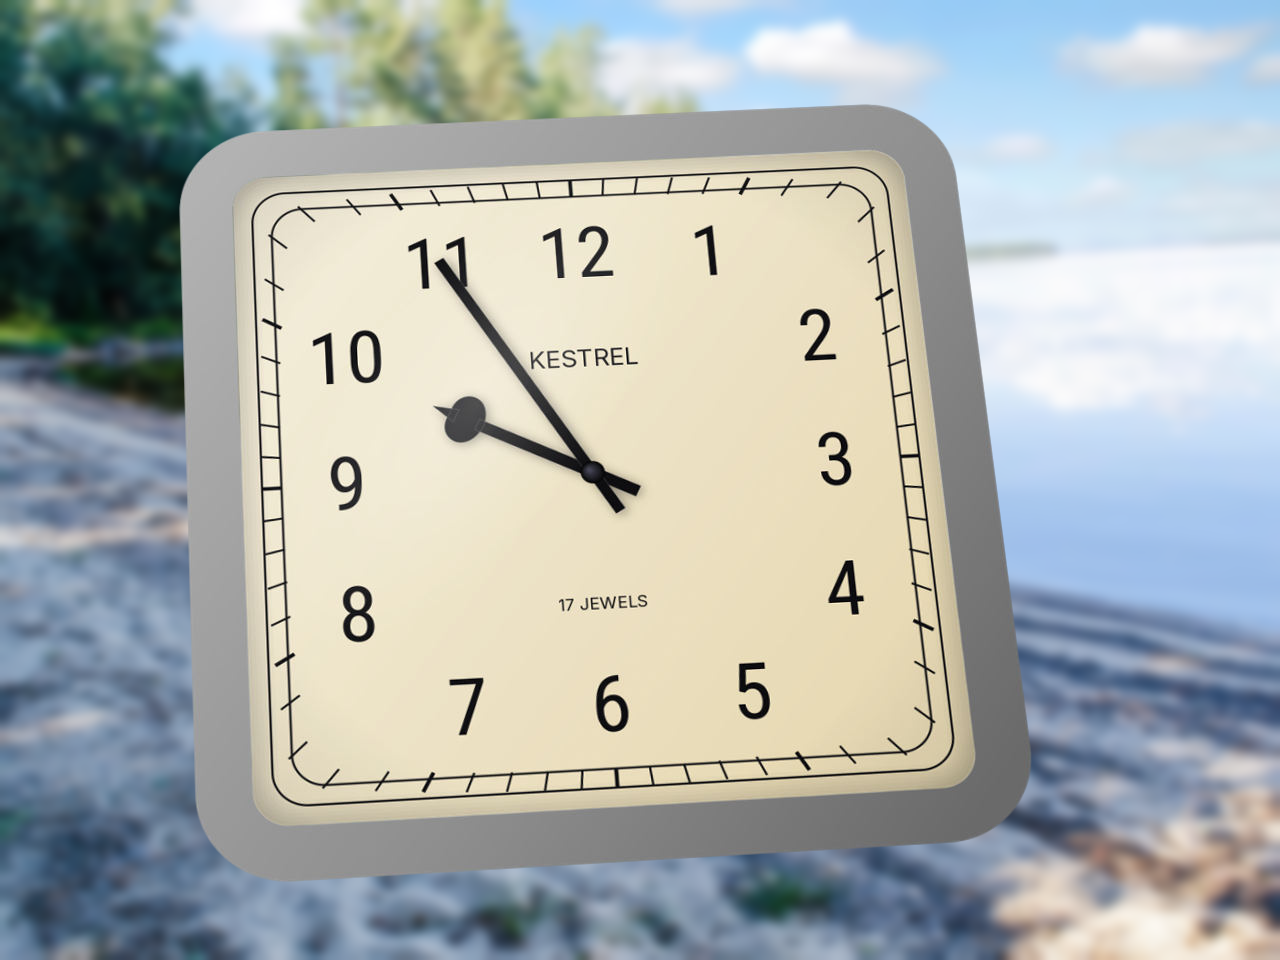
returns 9.55
